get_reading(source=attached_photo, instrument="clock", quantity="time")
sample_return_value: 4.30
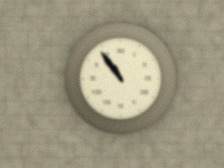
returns 10.54
